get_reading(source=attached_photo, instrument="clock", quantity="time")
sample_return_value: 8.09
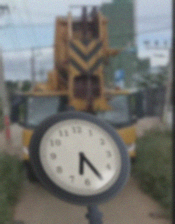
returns 6.25
